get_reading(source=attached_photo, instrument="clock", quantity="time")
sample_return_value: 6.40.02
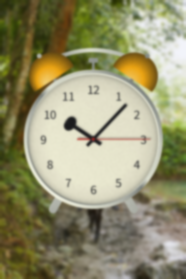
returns 10.07.15
